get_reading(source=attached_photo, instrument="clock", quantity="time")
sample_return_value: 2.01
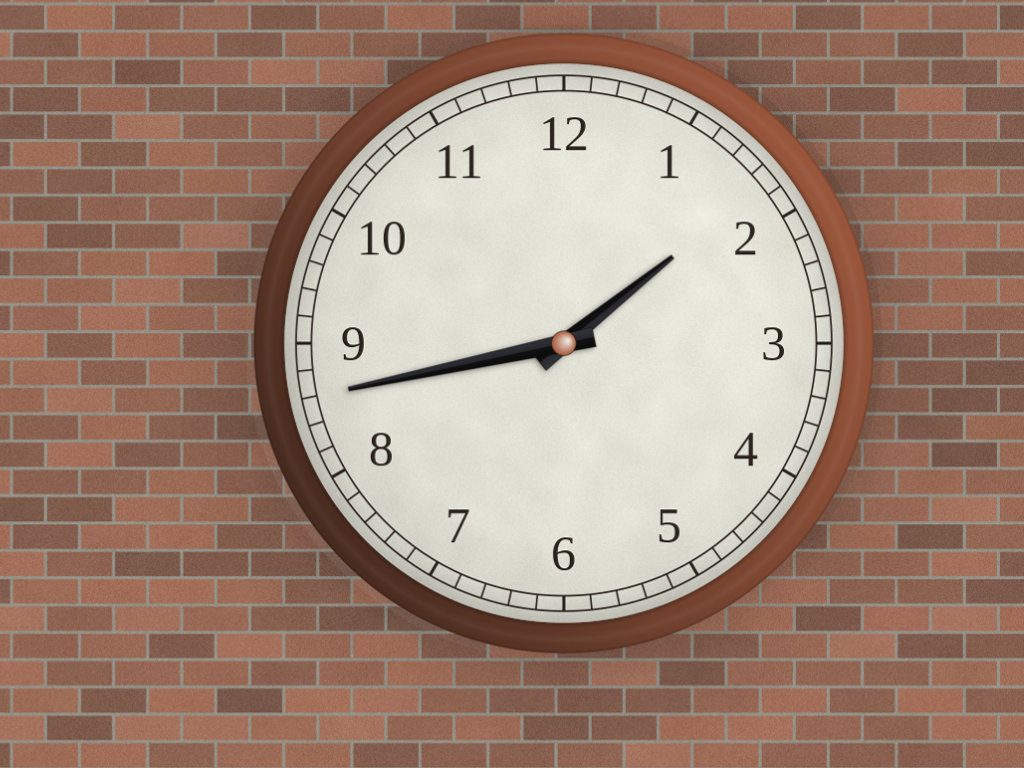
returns 1.43
